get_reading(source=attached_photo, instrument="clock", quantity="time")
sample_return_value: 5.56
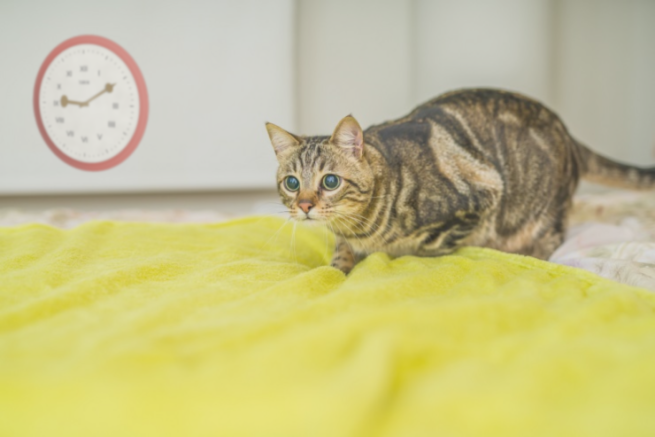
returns 9.10
